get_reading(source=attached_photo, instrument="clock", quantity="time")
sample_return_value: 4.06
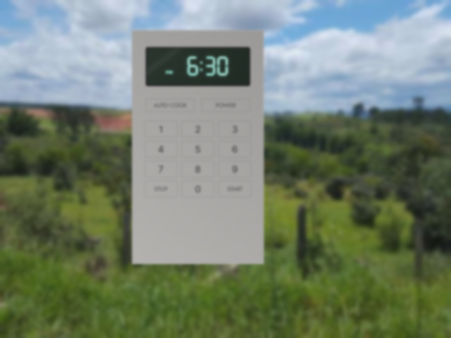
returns 6.30
